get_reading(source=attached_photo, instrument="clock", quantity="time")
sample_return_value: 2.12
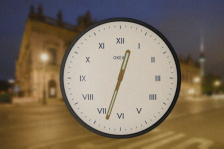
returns 12.33
